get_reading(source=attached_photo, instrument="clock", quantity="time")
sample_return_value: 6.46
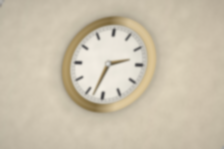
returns 2.33
